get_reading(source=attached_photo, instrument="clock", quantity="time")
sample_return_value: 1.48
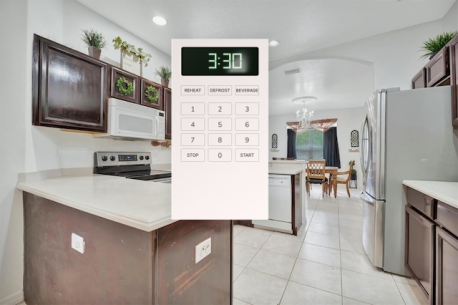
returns 3.30
